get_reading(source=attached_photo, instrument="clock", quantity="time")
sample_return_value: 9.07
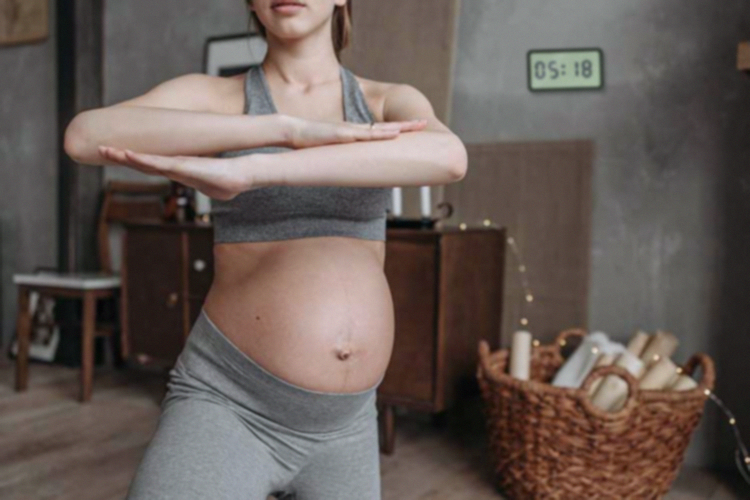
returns 5.18
